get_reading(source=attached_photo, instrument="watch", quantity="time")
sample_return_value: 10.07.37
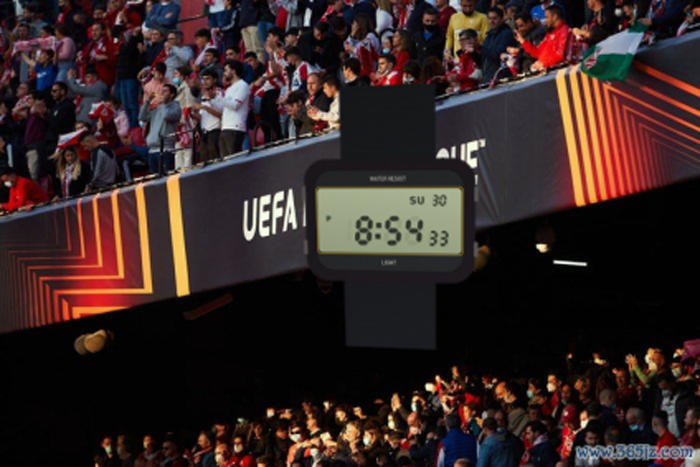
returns 8.54.33
